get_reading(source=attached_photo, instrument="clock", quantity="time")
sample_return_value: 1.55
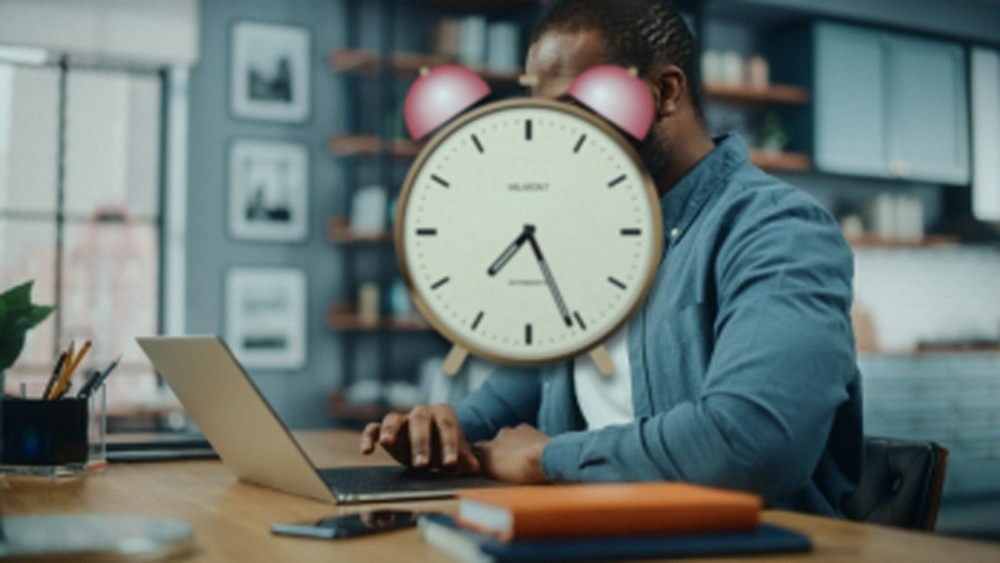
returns 7.26
